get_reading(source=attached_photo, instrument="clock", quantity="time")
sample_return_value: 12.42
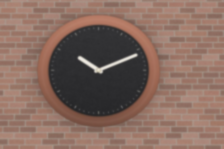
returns 10.11
